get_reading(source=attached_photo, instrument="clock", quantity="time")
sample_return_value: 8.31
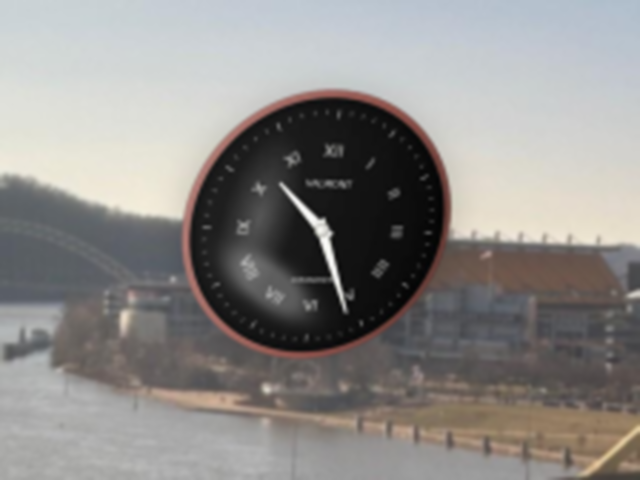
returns 10.26
